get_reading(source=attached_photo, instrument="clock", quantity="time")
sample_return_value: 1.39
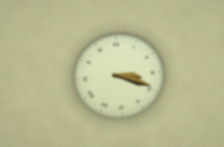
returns 3.19
